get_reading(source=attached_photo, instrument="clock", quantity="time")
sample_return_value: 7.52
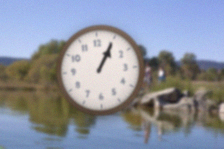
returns 1.05
